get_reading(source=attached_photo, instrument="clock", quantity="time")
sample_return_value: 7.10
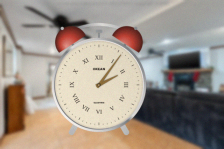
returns 2.06
